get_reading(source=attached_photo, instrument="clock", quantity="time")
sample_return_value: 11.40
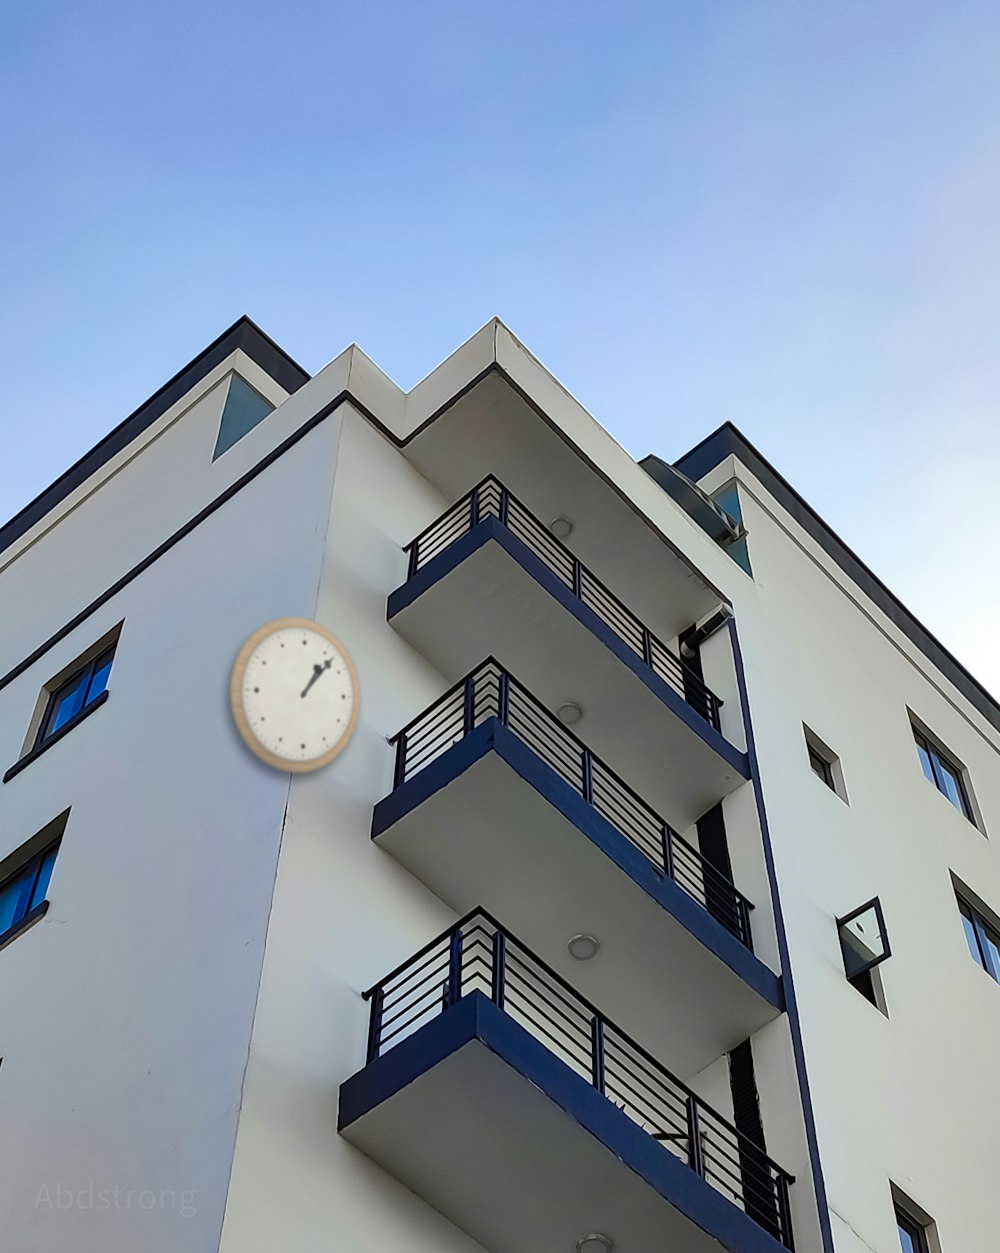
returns 1.07
